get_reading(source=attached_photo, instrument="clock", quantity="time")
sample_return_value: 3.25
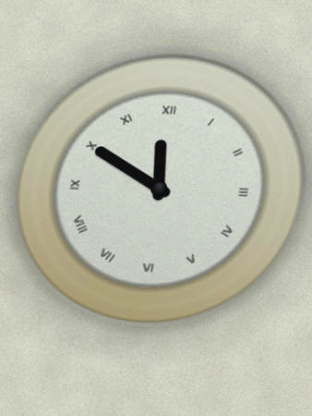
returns 11.50
